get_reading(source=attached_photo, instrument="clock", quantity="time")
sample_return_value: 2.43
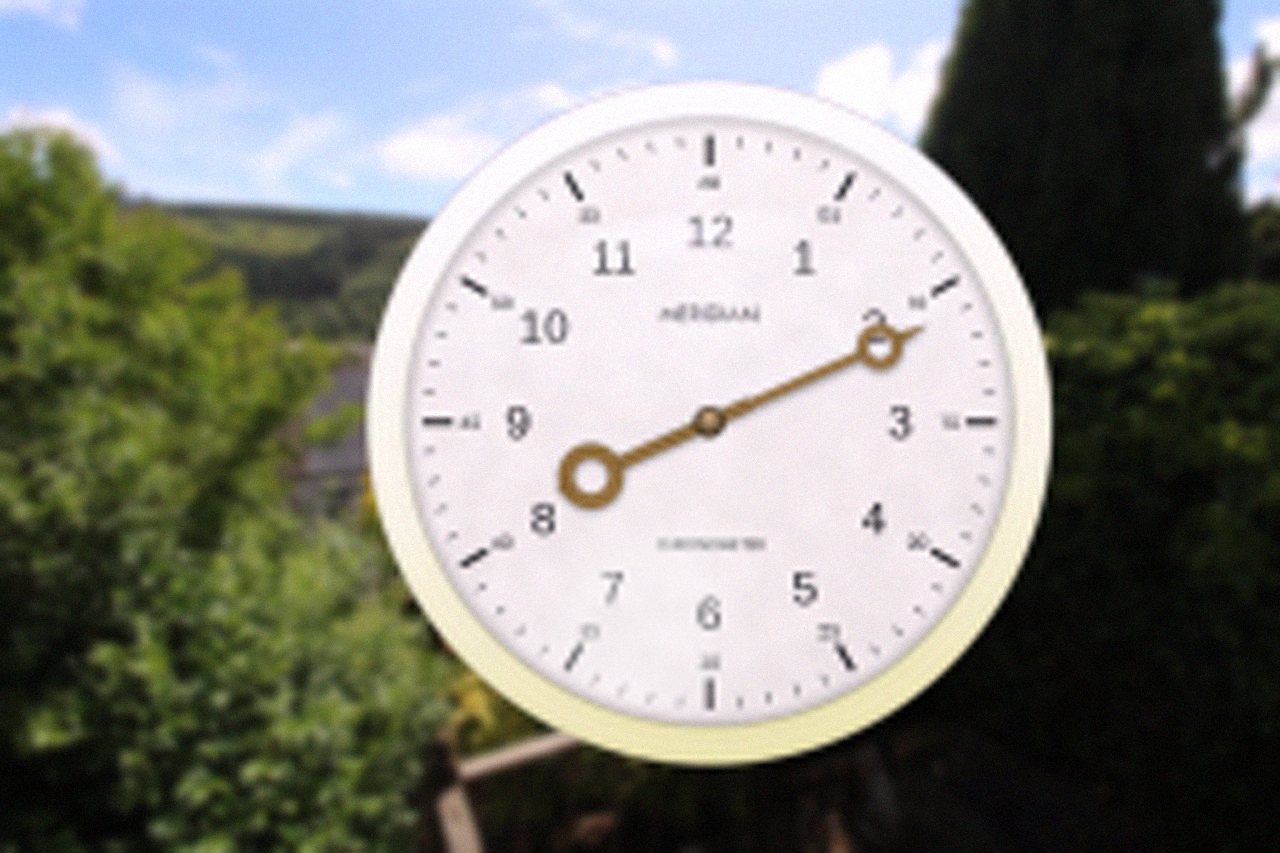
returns 8.11
